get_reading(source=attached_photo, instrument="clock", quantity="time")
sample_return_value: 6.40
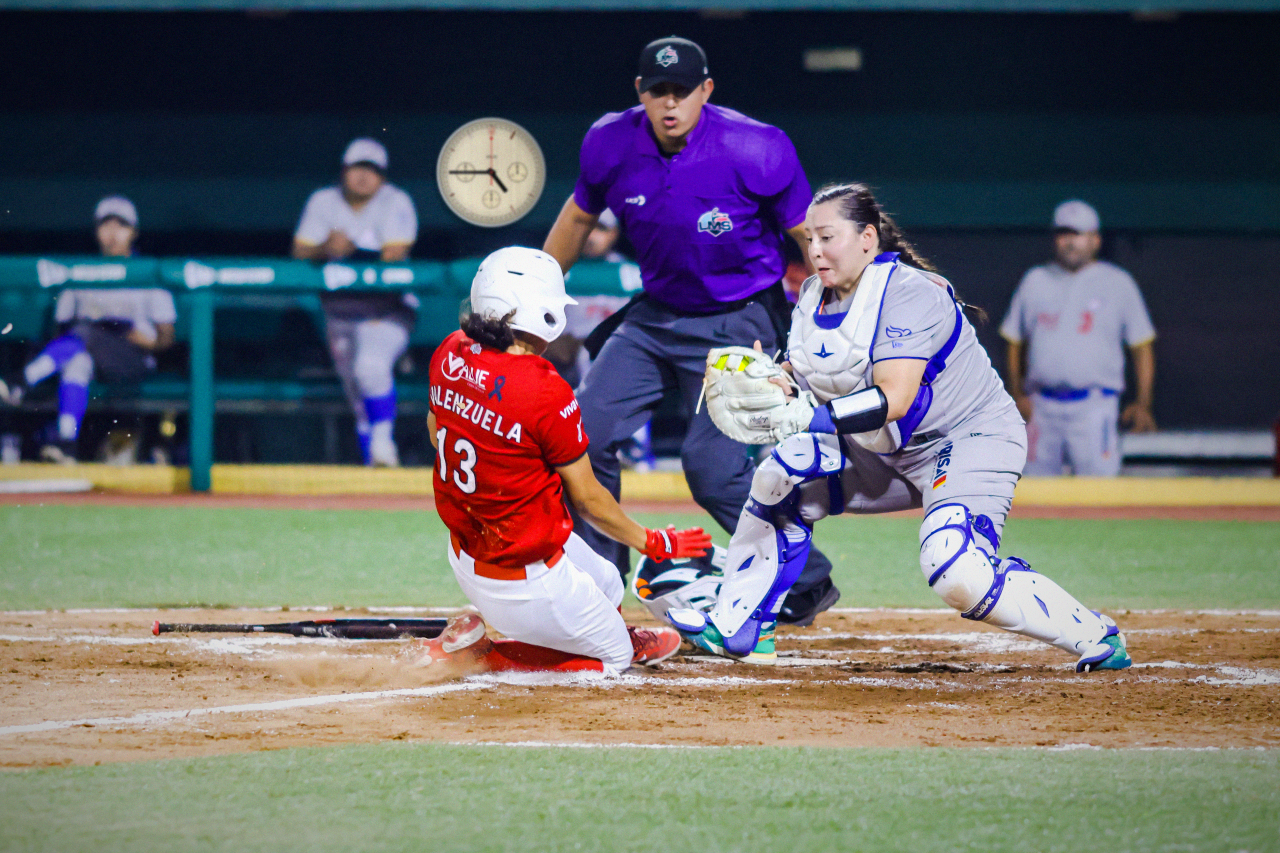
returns 4.45
